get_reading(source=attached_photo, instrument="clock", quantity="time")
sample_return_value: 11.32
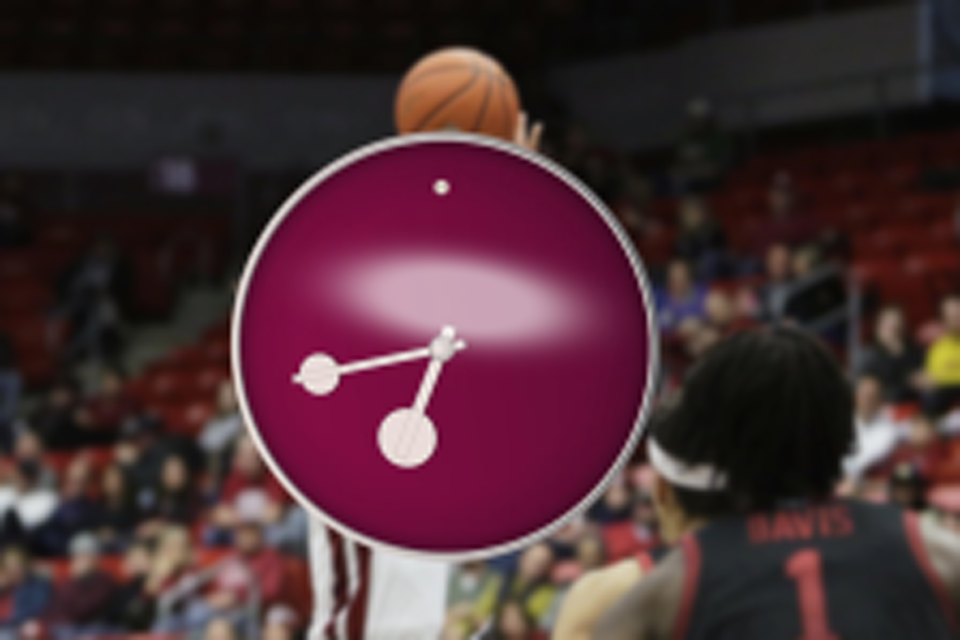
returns 6.43
